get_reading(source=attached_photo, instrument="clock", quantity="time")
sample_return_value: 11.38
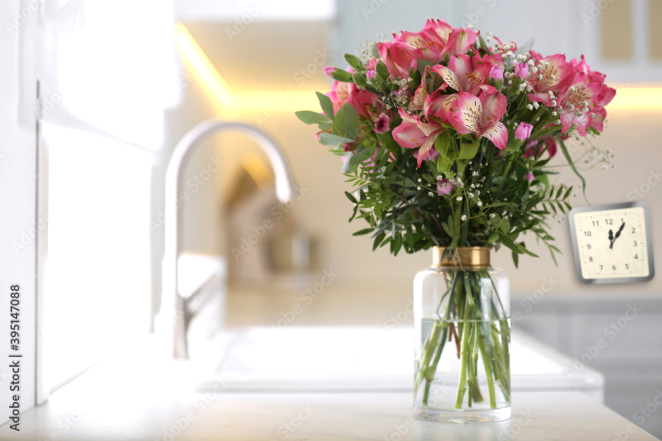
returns 12.06
